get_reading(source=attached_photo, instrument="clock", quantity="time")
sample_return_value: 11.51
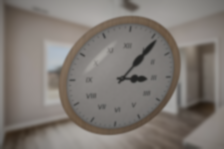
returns 3.06
